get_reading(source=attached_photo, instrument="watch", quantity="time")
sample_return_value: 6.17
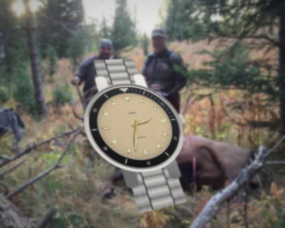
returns 2.33
